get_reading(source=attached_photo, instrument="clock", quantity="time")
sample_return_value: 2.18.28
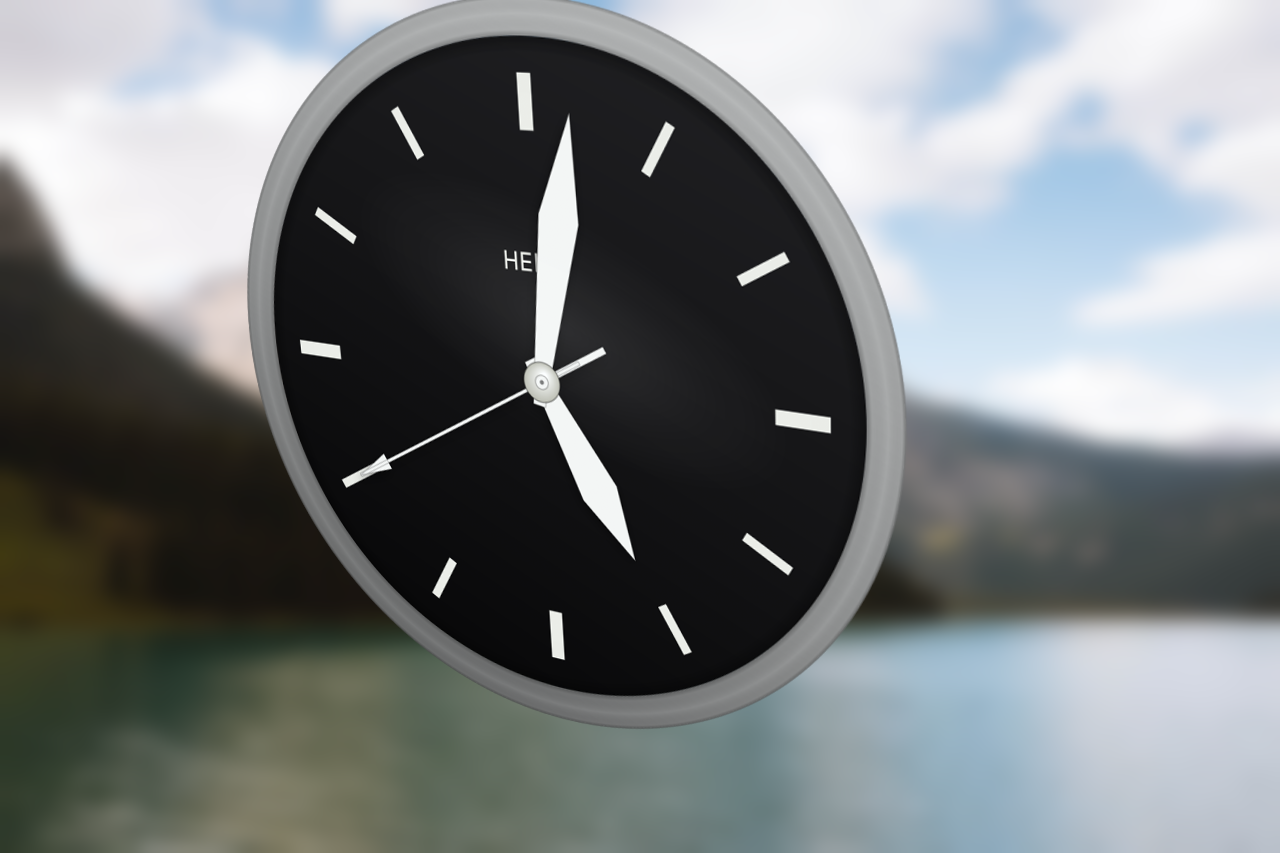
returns 5.01.40
